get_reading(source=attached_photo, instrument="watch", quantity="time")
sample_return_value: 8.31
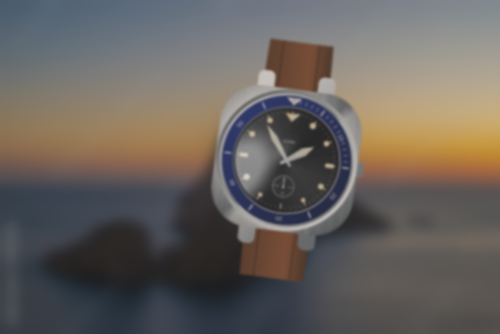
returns 1.54
